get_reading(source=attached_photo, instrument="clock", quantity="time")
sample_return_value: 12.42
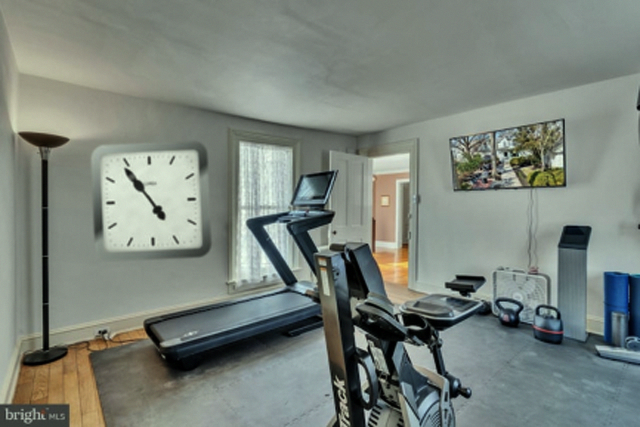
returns 4.54
